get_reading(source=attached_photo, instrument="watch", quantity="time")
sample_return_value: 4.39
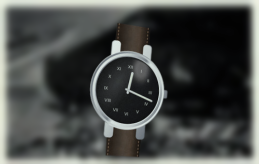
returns 12.18
